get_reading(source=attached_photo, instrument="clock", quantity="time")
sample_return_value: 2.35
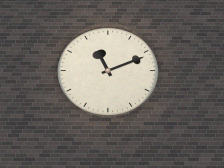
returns 11.11
